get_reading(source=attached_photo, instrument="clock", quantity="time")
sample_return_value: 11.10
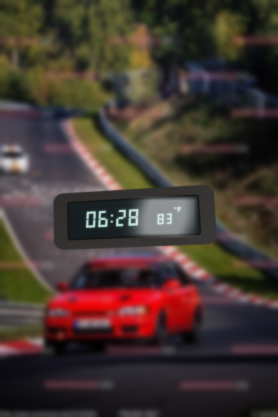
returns 6.28
